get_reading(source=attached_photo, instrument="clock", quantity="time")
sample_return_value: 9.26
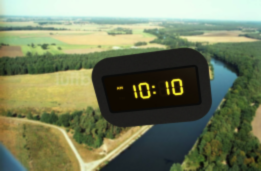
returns 10.10
